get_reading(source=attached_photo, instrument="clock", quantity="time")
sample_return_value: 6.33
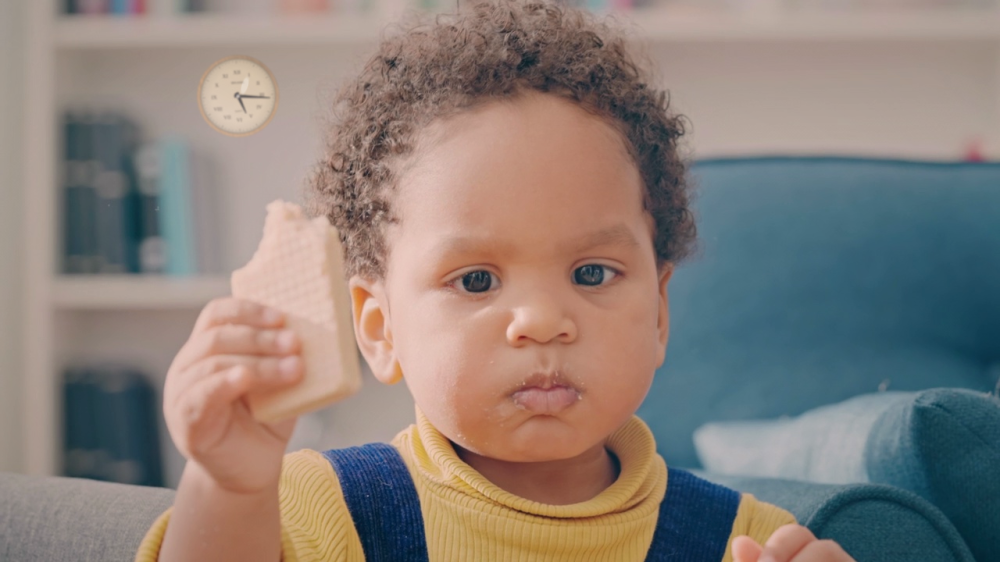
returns 5.16
